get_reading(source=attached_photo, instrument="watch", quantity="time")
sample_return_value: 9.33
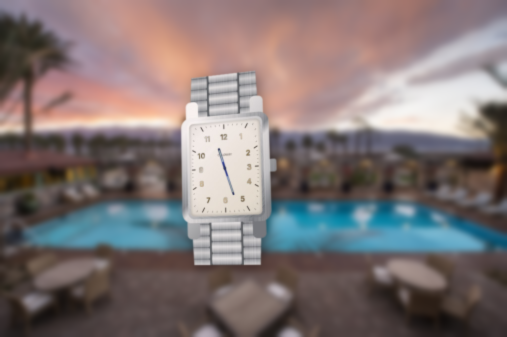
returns 11.27
